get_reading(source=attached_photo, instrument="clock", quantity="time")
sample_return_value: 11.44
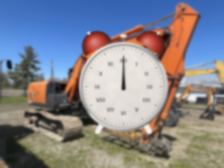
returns 12.00
